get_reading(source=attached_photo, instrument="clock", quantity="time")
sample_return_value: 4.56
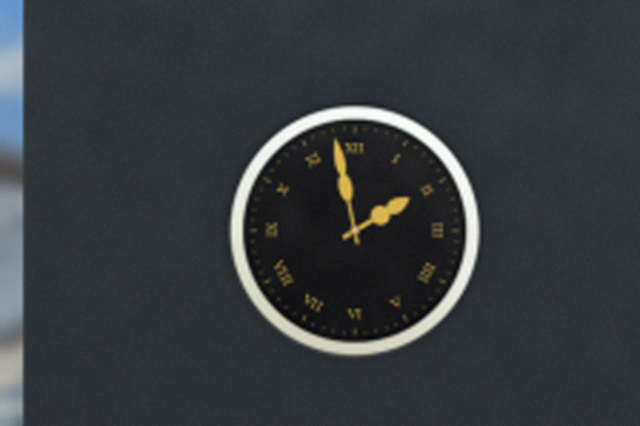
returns 1.58
